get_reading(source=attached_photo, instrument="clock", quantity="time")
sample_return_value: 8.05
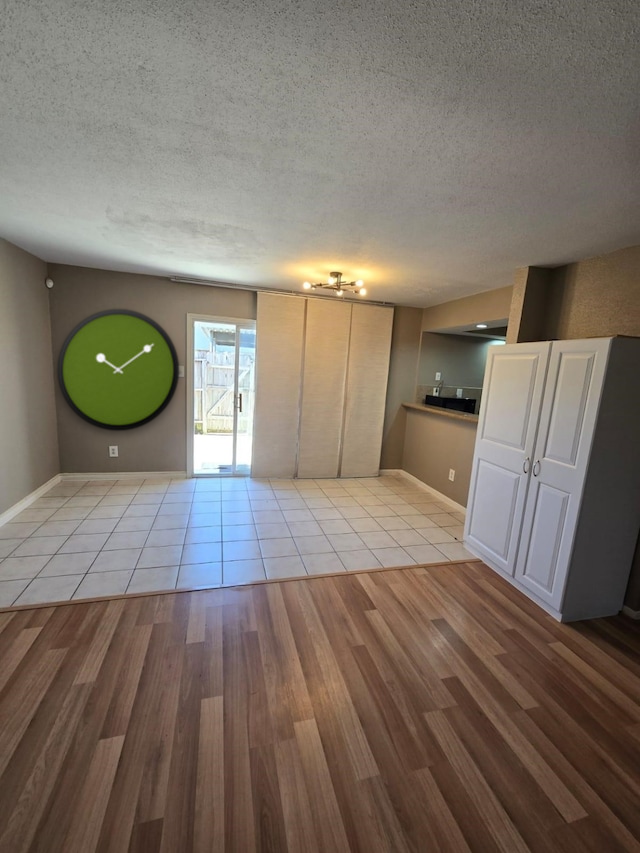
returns 10.09
